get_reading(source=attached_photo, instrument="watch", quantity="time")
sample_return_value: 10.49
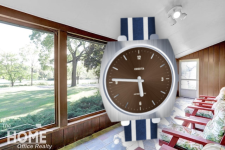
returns 5.46
